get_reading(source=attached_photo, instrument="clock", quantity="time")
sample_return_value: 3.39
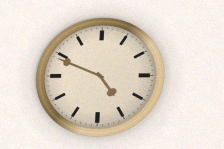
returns 4.49
